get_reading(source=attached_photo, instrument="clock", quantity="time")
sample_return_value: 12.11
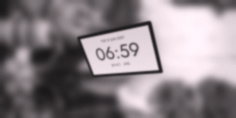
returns 6.59
